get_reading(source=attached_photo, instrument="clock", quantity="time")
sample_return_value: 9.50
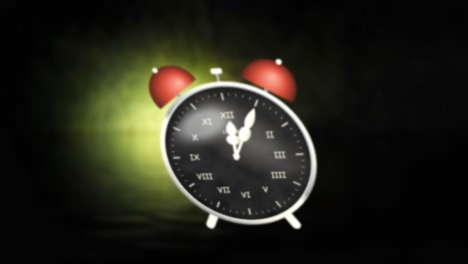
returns 12.05
